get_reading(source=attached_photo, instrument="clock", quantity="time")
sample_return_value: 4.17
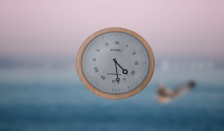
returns 4.28
